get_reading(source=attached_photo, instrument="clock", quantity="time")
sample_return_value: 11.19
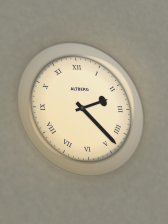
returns 2.23
